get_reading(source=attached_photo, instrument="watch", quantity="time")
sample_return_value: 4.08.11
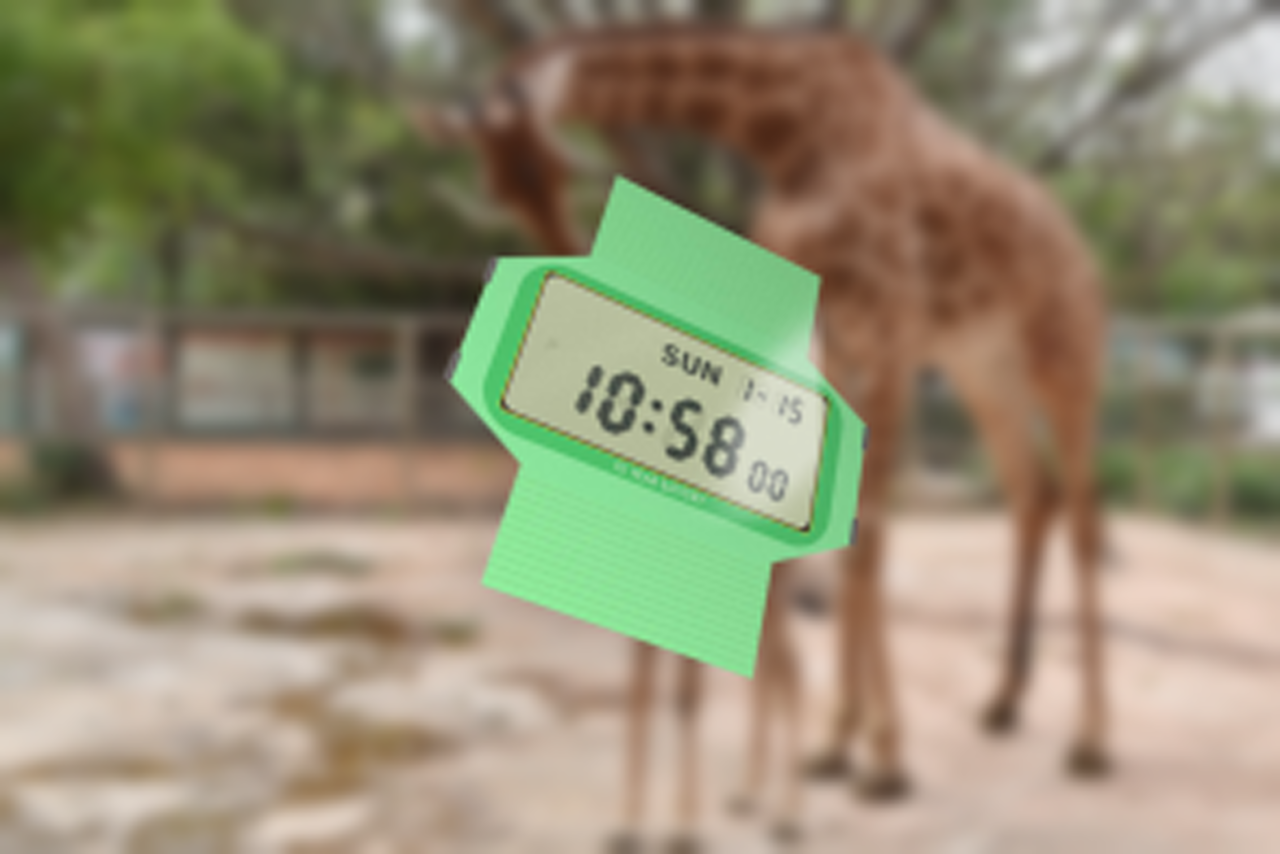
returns 10.58.00
